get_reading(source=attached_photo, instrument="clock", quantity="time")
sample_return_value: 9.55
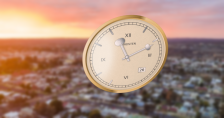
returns 11.11
